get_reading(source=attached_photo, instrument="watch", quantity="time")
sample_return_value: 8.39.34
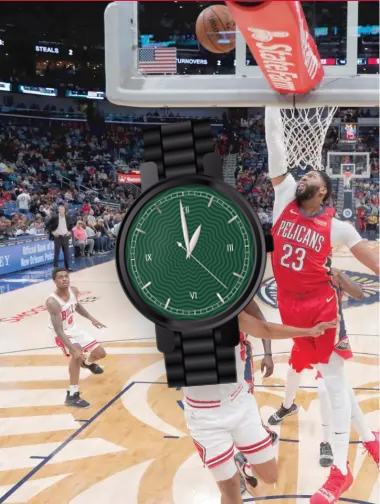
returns 12.59.23
